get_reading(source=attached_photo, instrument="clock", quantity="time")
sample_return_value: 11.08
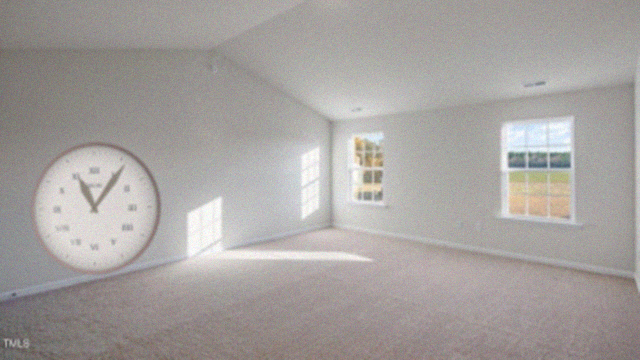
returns 11.06
